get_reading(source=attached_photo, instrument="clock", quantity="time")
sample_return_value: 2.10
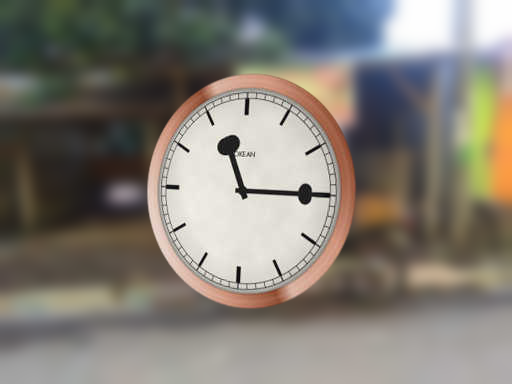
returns 11.15
